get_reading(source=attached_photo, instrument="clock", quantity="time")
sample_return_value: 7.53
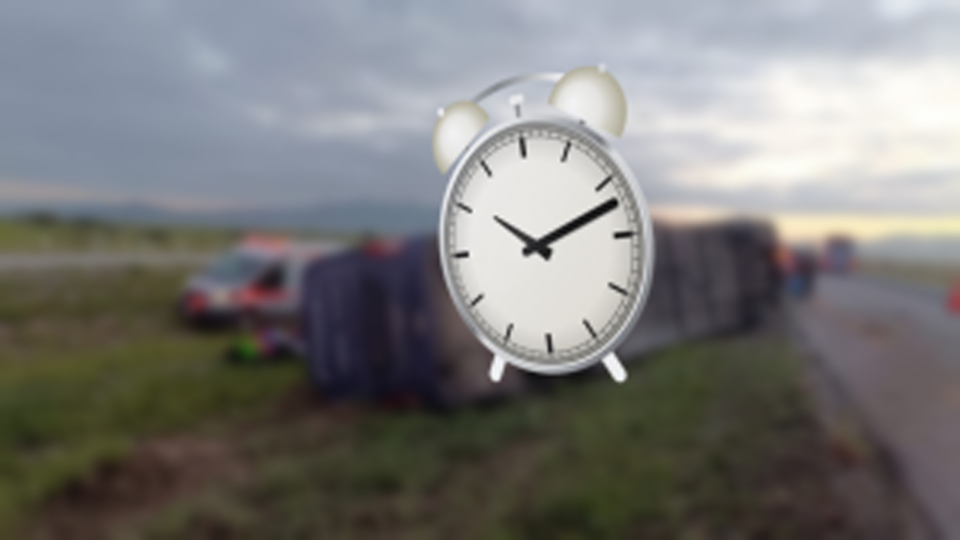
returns 10.12
